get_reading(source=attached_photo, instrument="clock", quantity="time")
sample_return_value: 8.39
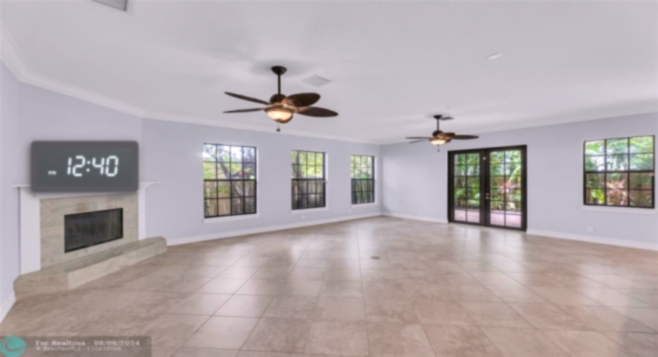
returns 12.40
